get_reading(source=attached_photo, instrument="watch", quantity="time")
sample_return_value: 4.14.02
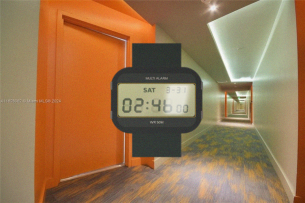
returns 2.46.00
